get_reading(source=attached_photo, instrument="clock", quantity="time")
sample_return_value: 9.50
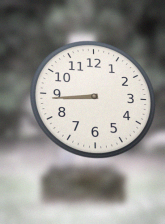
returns 8.44
